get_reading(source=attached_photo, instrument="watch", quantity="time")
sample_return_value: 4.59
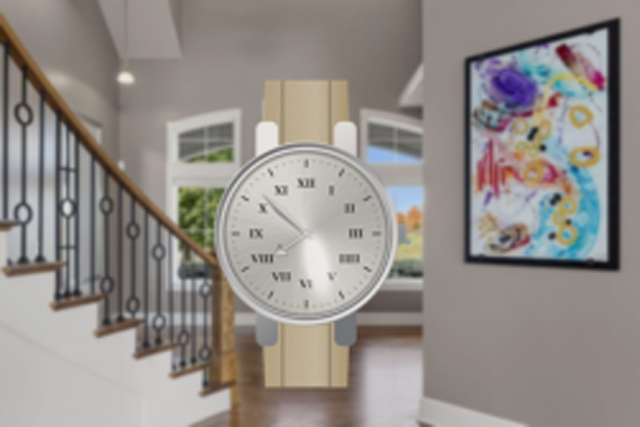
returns 7.52
